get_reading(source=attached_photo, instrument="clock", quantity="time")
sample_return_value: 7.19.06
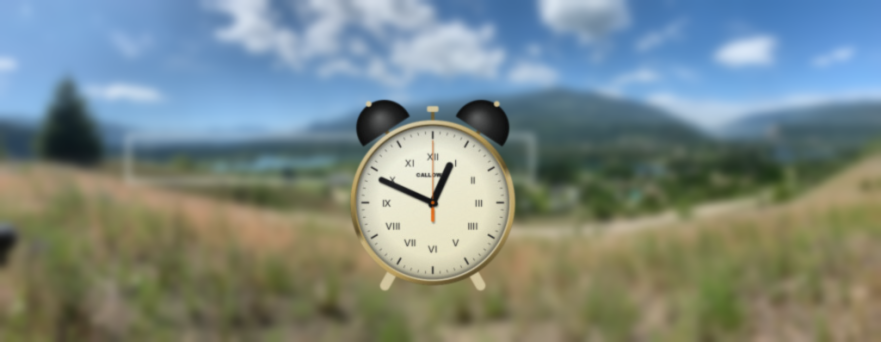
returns 12.49.00
